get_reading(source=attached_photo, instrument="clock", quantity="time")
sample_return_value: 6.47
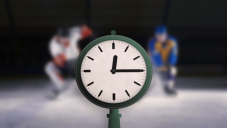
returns 12.15
